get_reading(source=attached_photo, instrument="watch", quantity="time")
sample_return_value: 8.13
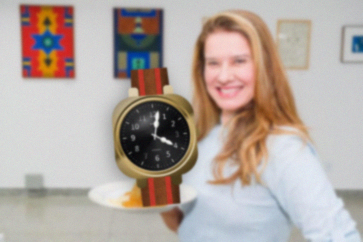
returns 4.02
